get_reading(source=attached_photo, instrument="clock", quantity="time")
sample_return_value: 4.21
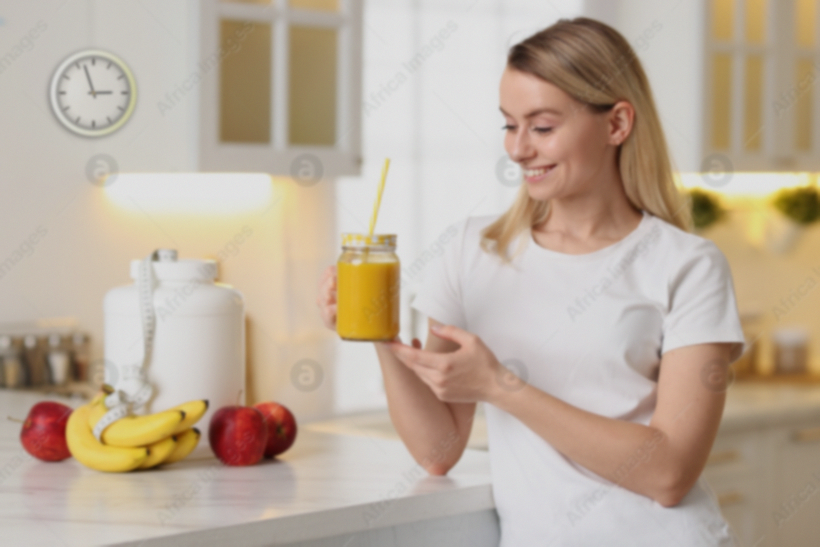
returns 2.57
